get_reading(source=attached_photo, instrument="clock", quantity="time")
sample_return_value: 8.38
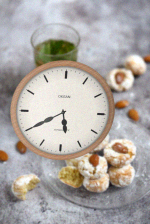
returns 5.40
